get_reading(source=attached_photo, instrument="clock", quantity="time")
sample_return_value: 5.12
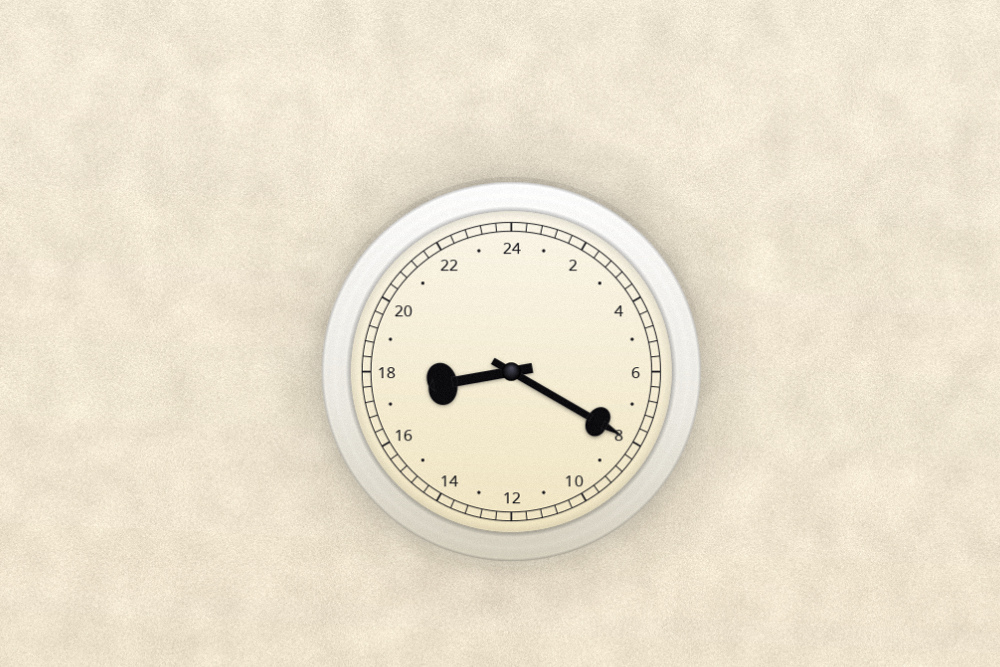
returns 17.20
